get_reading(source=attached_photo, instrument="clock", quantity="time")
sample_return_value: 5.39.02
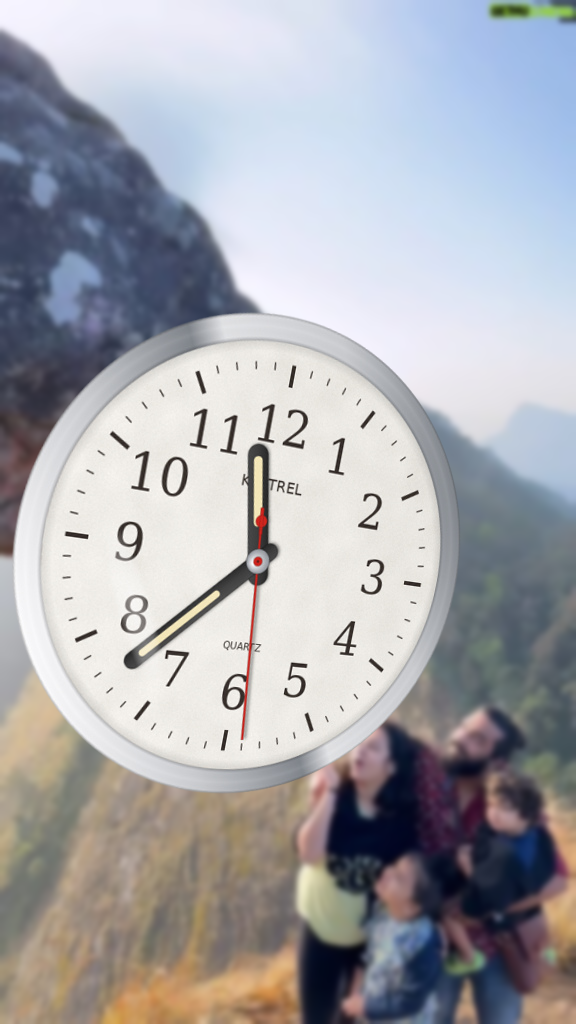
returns 11.37.29
